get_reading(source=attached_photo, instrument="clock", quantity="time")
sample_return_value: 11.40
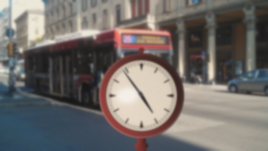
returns 4.54
